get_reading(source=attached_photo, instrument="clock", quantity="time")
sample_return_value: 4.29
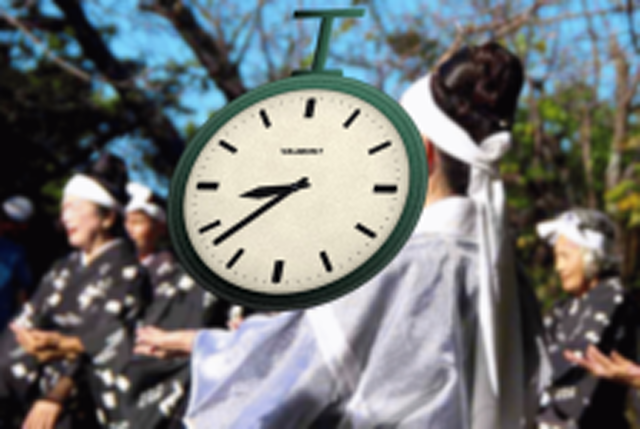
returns 8.38
